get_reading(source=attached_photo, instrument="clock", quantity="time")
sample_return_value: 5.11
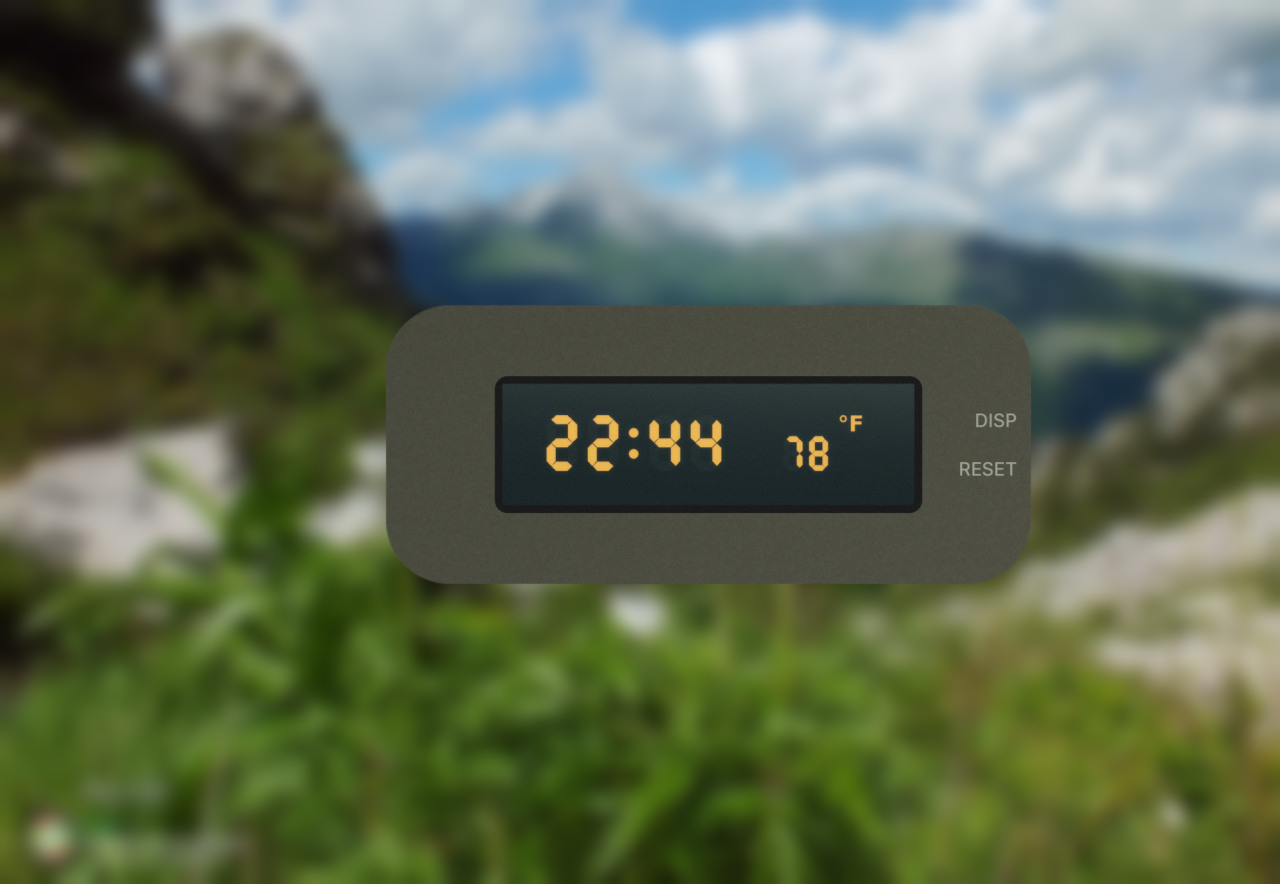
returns 22.44
